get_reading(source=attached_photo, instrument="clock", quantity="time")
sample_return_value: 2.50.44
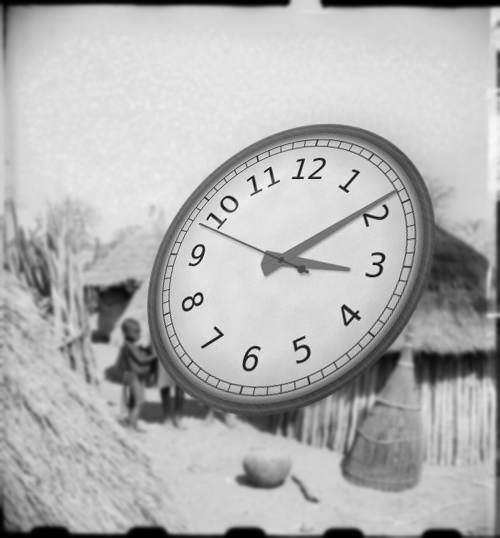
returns 3.08.48
